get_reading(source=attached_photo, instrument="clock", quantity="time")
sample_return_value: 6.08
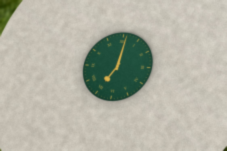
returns 7.01
